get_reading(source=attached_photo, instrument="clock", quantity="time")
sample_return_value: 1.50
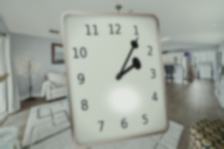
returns 2.06
